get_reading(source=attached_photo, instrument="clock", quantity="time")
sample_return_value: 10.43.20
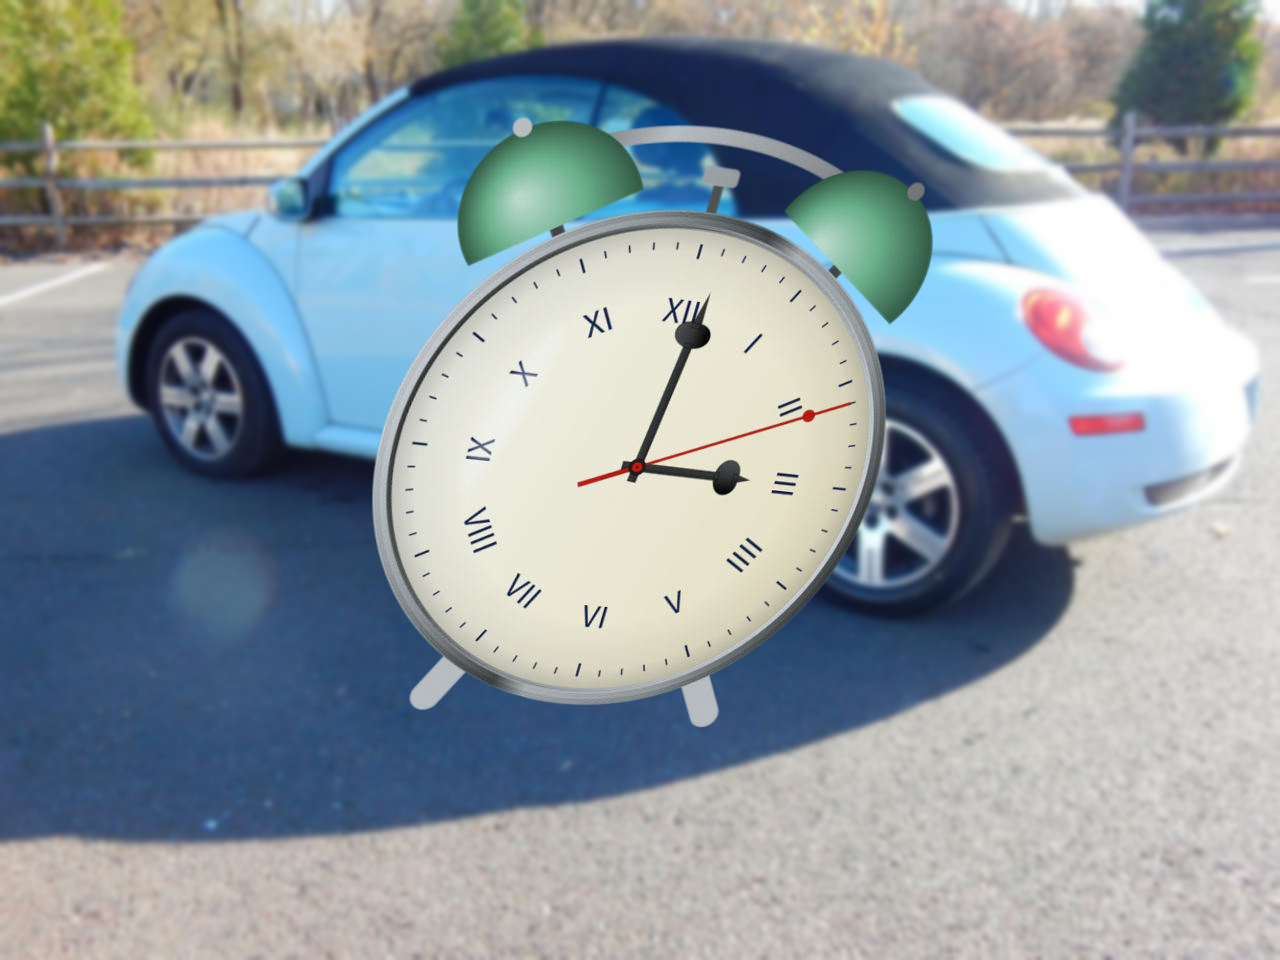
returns 3.01.11
